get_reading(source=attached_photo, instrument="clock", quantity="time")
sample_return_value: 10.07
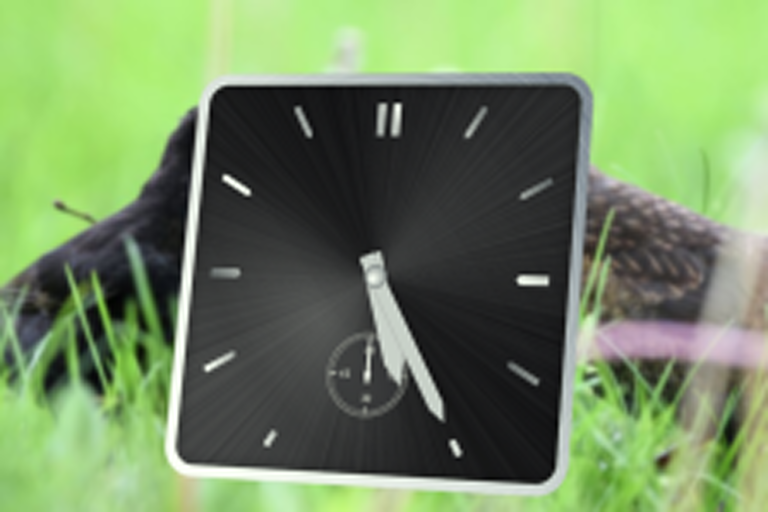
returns 5.25
